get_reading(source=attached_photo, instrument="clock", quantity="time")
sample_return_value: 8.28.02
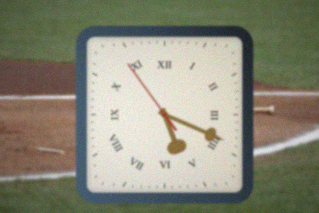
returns 5.18.54
